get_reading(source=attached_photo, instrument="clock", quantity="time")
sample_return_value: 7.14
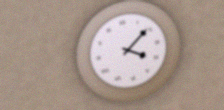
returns 4.09
